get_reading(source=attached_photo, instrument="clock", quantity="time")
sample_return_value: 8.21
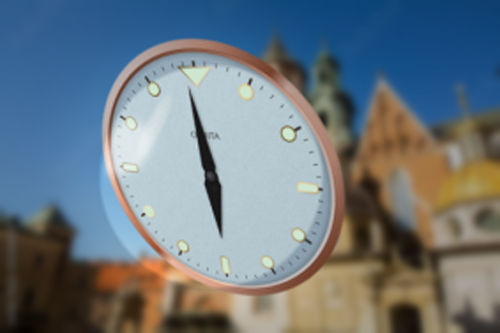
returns 5.59
